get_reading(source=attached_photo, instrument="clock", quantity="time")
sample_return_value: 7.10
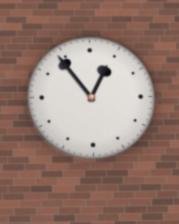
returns 12.54
